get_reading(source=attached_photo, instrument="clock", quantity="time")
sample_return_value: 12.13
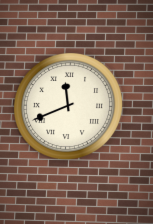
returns 11.41
